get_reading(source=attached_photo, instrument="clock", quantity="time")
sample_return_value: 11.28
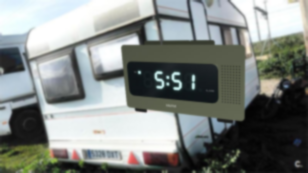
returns 5.51
